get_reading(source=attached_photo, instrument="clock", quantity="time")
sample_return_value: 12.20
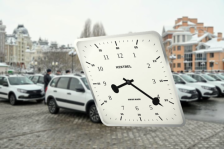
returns 8.22
